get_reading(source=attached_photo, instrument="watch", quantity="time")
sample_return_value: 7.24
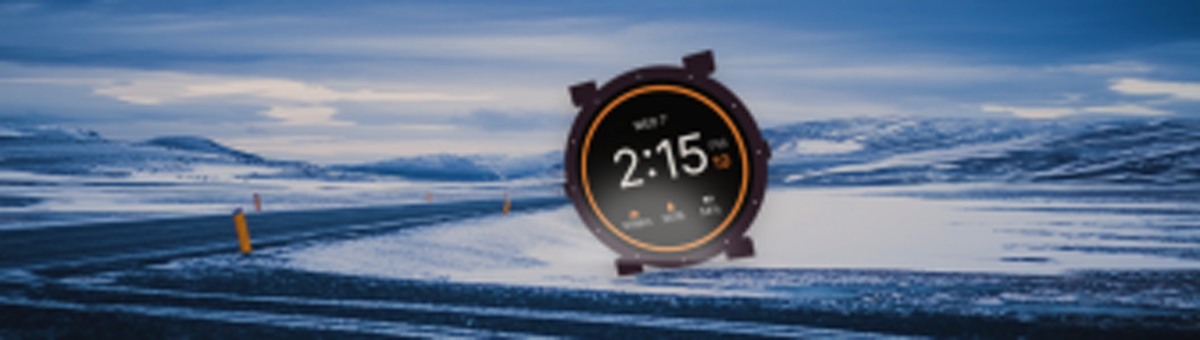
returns 2.15
